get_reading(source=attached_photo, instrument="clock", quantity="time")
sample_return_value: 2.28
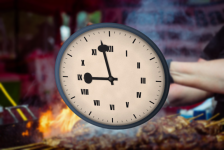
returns 8.58
